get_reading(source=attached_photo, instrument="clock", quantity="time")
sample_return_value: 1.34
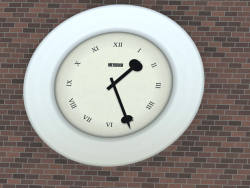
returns 1.26
